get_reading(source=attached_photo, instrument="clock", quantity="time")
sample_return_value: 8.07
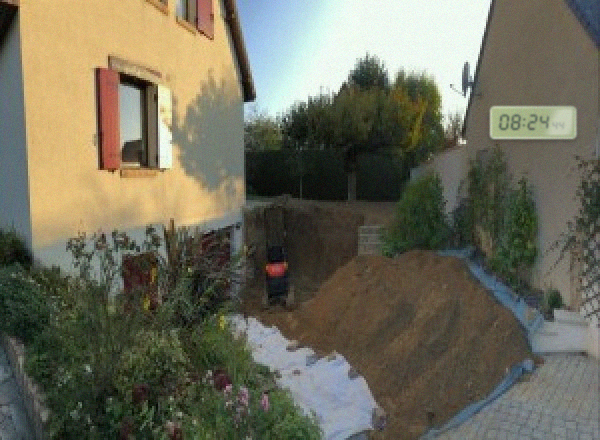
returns 8.24
